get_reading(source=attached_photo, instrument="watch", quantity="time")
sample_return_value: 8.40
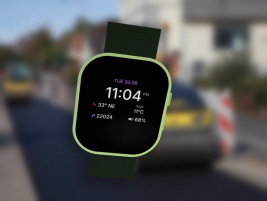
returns 11.04
